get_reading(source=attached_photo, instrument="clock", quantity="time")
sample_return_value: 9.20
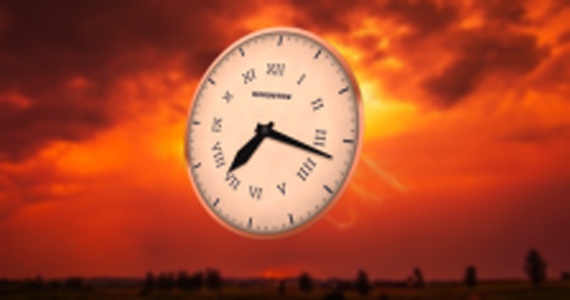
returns 7.17
